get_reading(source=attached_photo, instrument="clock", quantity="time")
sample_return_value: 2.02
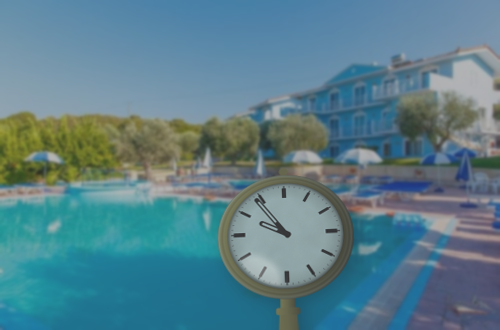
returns 9.54
